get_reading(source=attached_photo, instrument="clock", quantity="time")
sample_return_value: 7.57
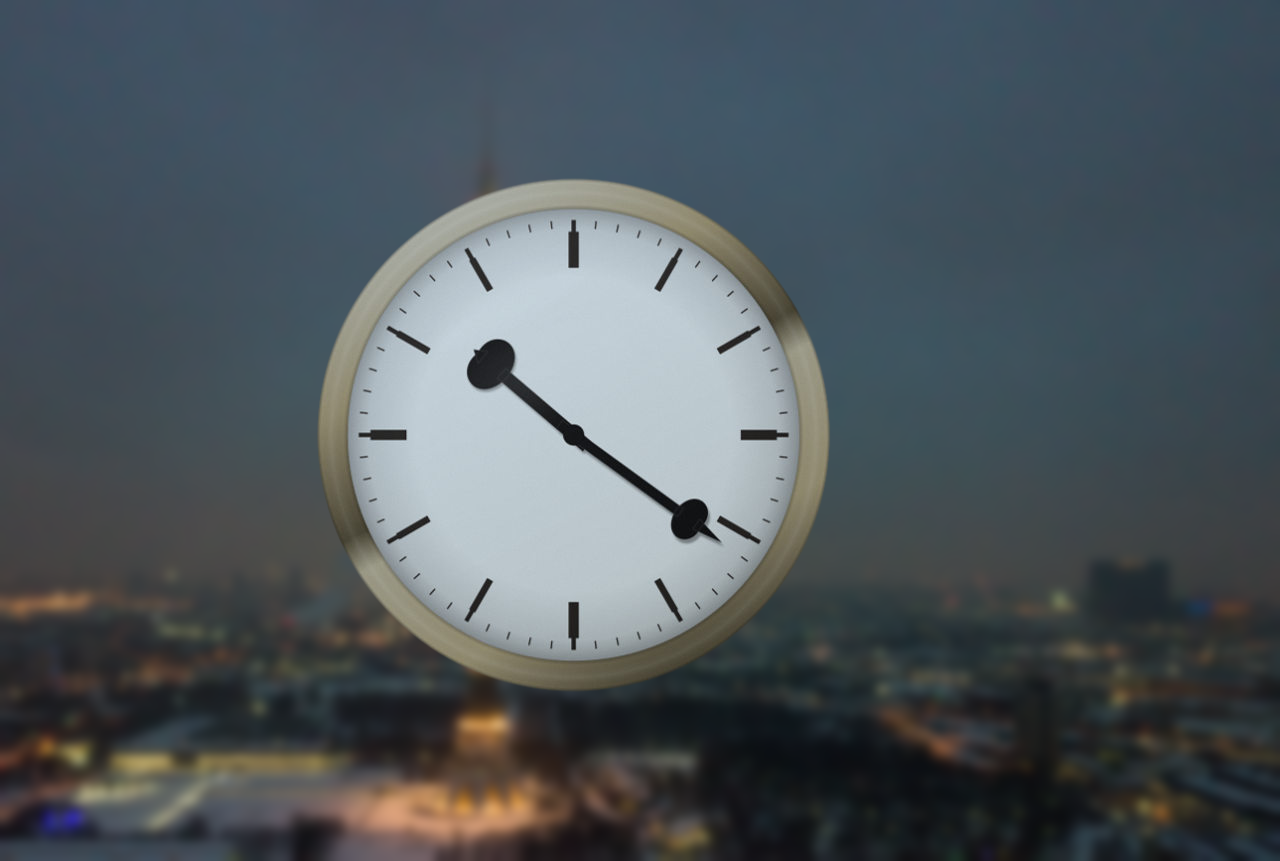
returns 10.21
